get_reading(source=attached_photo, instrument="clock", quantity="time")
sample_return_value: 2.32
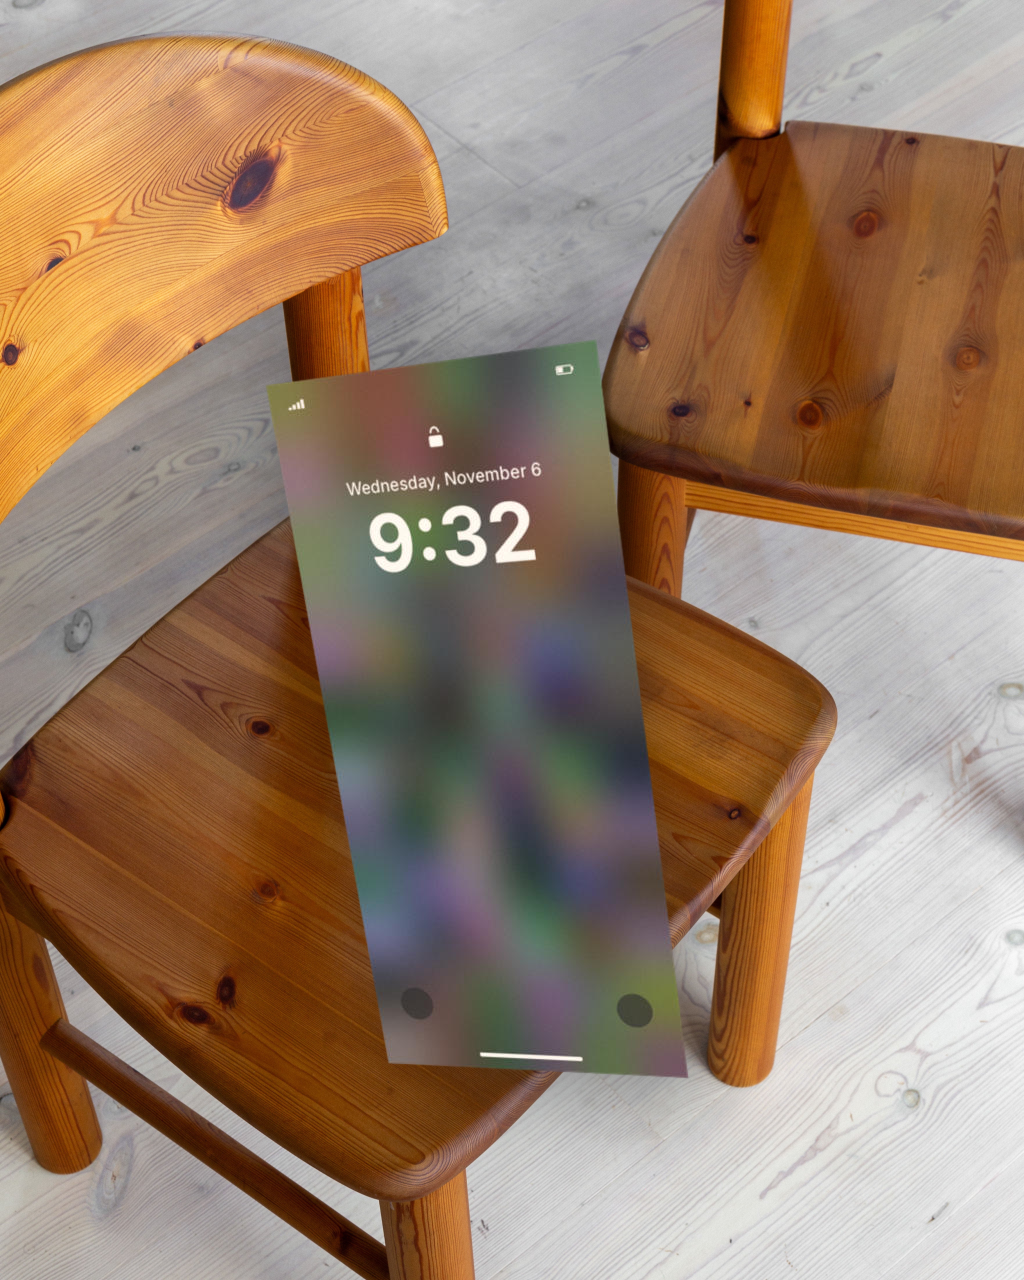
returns 9.32
